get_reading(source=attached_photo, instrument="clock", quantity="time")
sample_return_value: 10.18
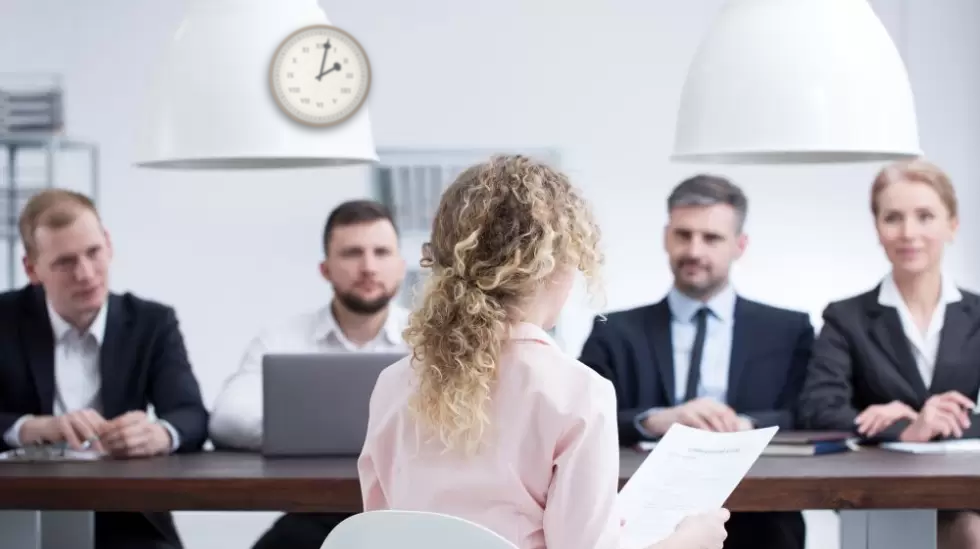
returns 2.02
